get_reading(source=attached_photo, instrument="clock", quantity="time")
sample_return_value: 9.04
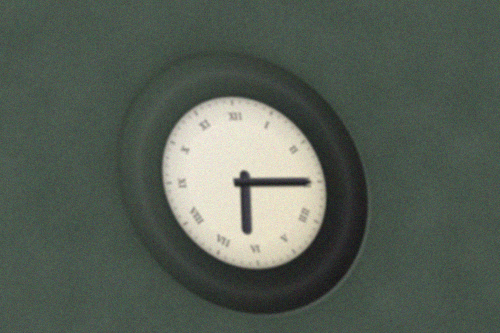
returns 6.15
